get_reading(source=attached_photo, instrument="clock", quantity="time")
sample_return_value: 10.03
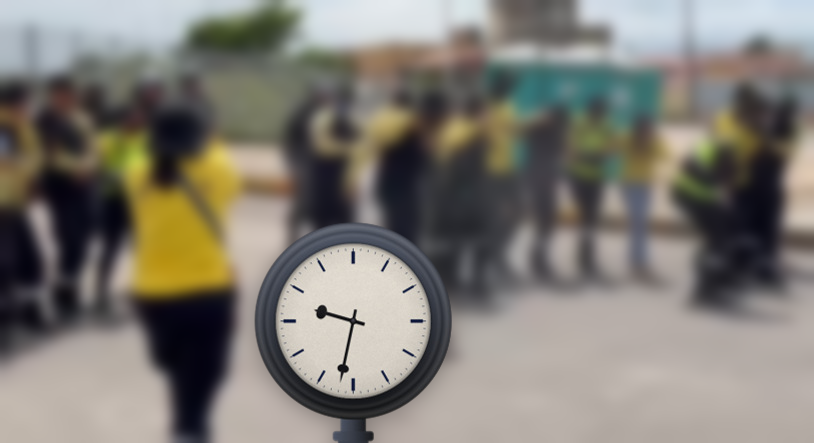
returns 9.32
